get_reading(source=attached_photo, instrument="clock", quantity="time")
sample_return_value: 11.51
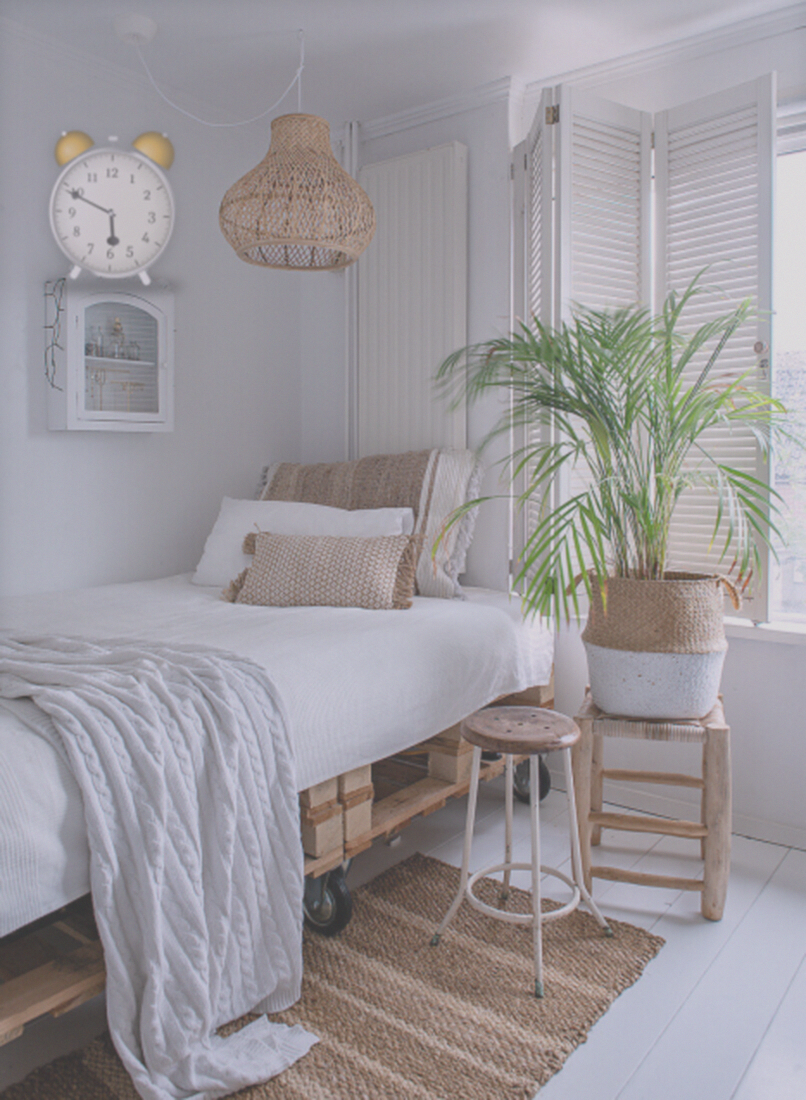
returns 5.49
